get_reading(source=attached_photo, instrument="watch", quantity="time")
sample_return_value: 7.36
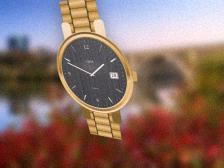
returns 1.49
